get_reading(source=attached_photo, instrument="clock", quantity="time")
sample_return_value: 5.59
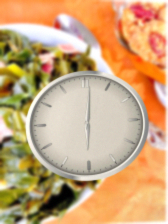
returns 6.01
